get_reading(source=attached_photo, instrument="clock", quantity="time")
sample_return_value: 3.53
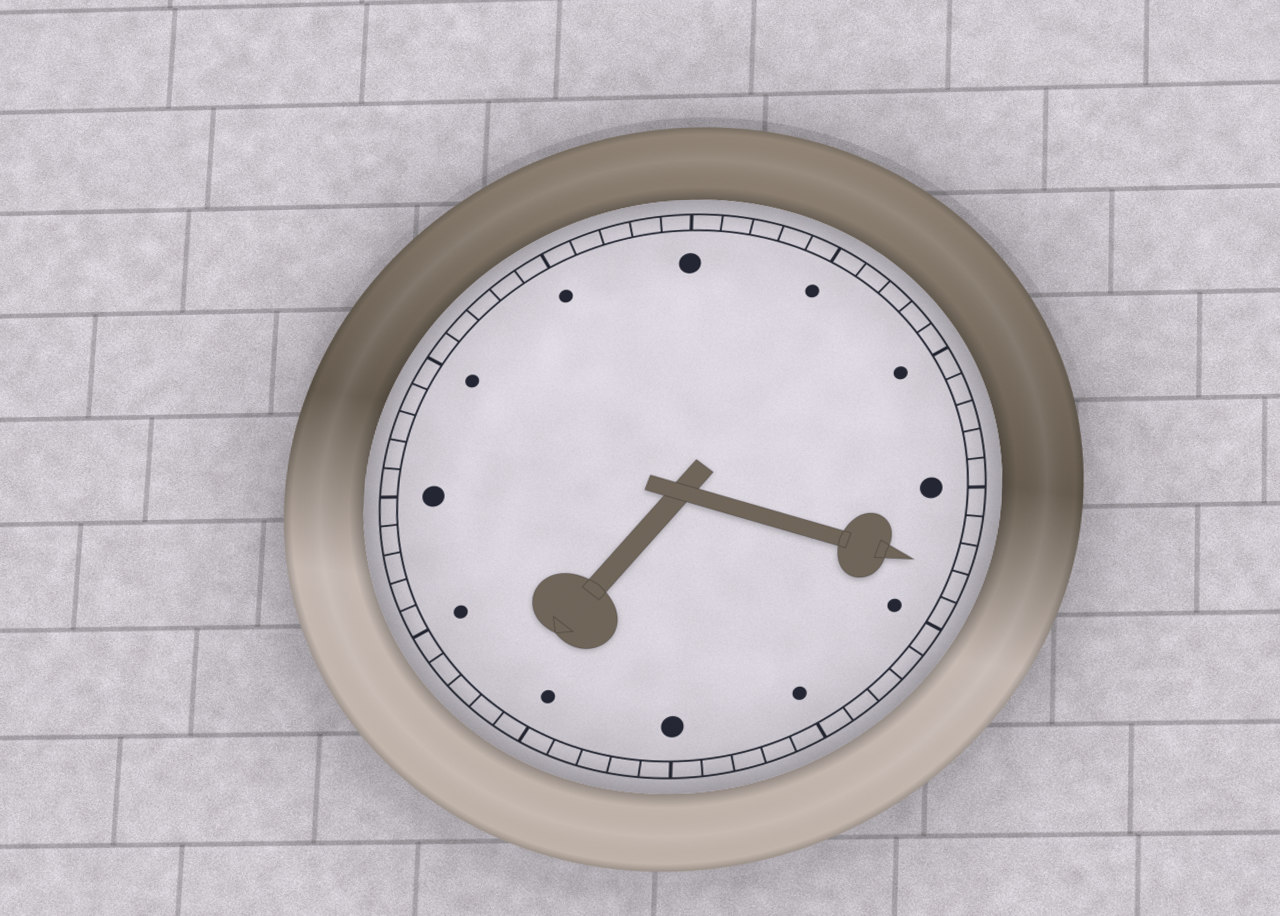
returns 7.18
